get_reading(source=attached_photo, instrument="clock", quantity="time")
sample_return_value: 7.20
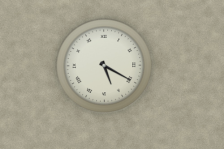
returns 5.20
